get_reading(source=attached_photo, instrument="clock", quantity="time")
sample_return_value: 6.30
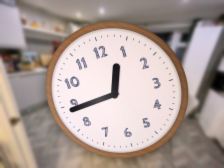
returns 12.44
